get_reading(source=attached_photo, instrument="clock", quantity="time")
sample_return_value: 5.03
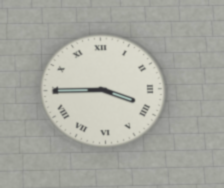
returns 3.45
